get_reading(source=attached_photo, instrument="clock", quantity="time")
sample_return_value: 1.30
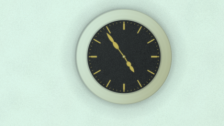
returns 4.54
